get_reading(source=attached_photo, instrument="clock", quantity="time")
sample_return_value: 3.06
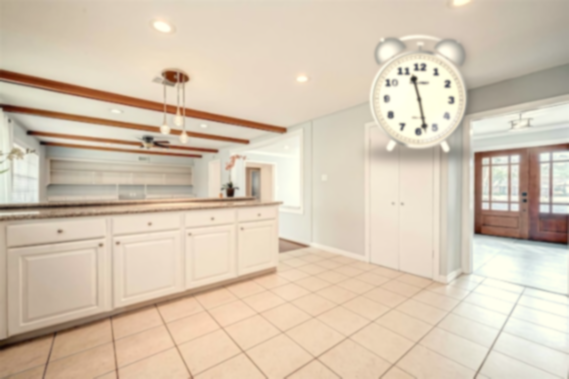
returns 11.28
